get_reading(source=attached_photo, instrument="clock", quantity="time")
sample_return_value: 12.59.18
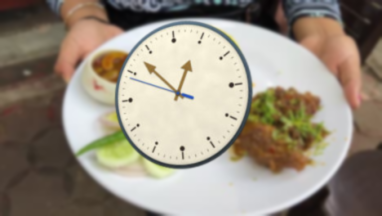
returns 12.52.49
